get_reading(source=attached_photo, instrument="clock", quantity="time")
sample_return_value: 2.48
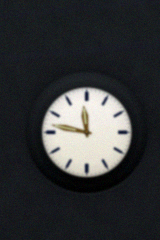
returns 11.47
